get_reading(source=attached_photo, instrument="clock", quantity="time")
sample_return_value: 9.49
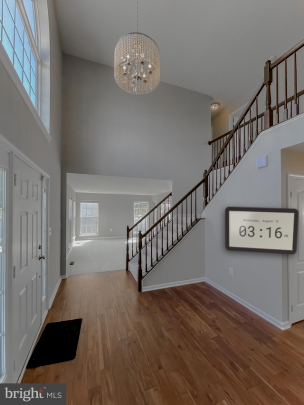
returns 3.16
